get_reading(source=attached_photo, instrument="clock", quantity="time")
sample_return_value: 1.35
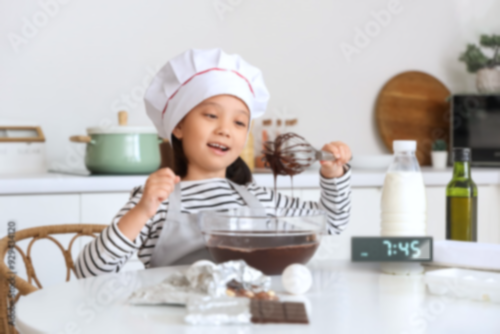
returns 7.45
